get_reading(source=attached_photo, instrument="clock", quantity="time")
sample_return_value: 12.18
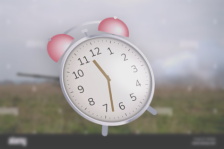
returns 11.33
